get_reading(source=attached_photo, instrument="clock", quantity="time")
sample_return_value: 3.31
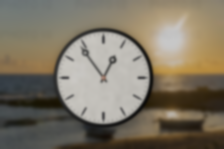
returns 12.54
